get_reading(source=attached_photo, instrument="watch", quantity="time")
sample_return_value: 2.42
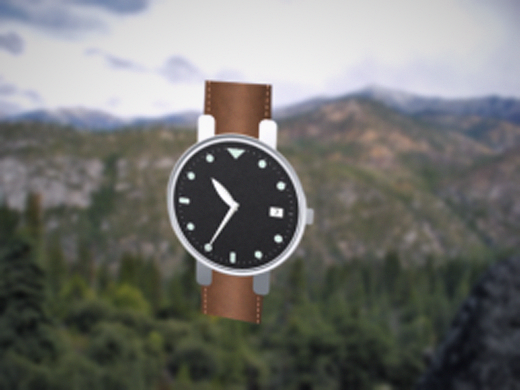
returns 10.35
